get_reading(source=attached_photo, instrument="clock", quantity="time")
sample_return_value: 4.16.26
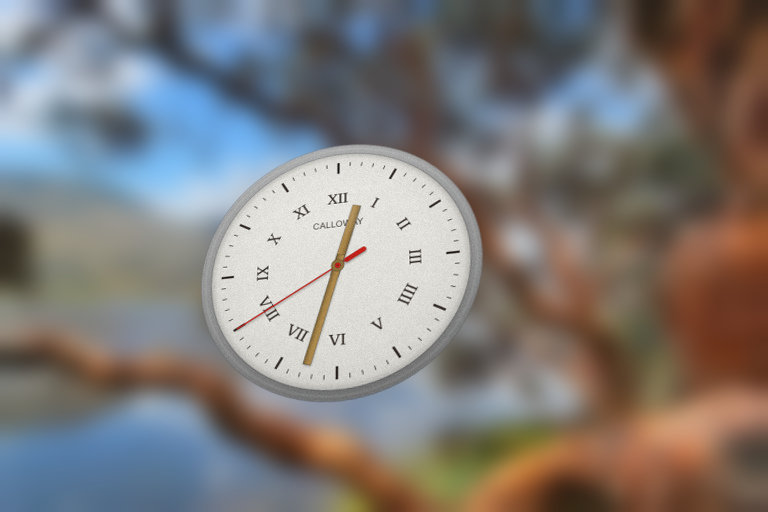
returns 12.32.40
